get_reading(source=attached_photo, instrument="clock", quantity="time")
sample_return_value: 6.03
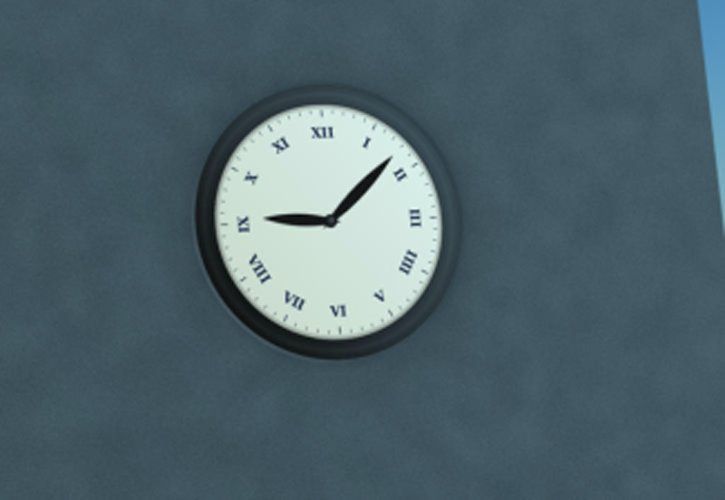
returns 9.08
